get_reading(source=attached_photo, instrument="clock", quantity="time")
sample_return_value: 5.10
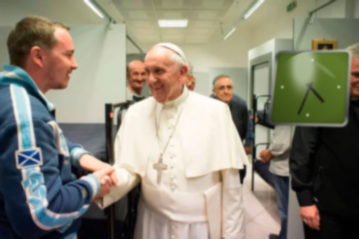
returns 4.33
